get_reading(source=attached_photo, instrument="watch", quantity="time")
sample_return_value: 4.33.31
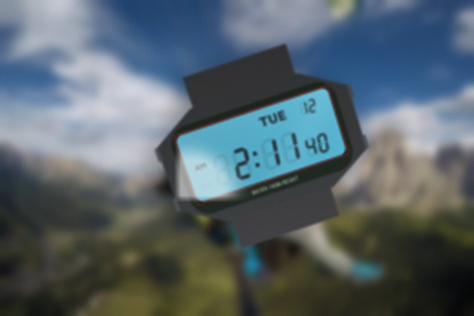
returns 2.11.40
